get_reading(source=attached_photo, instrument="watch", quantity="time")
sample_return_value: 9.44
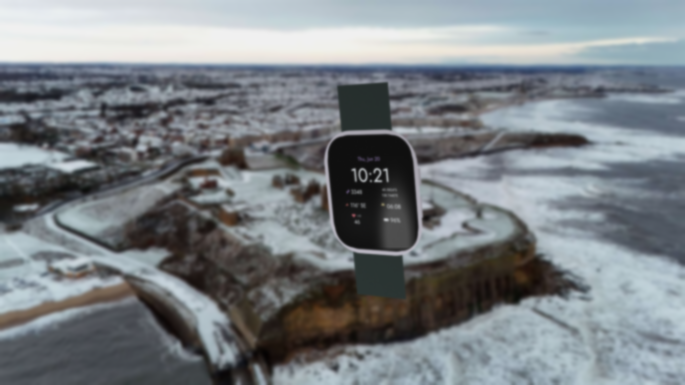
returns 10.21
